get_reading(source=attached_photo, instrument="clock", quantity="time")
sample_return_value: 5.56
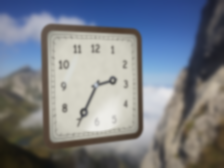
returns 2.35
